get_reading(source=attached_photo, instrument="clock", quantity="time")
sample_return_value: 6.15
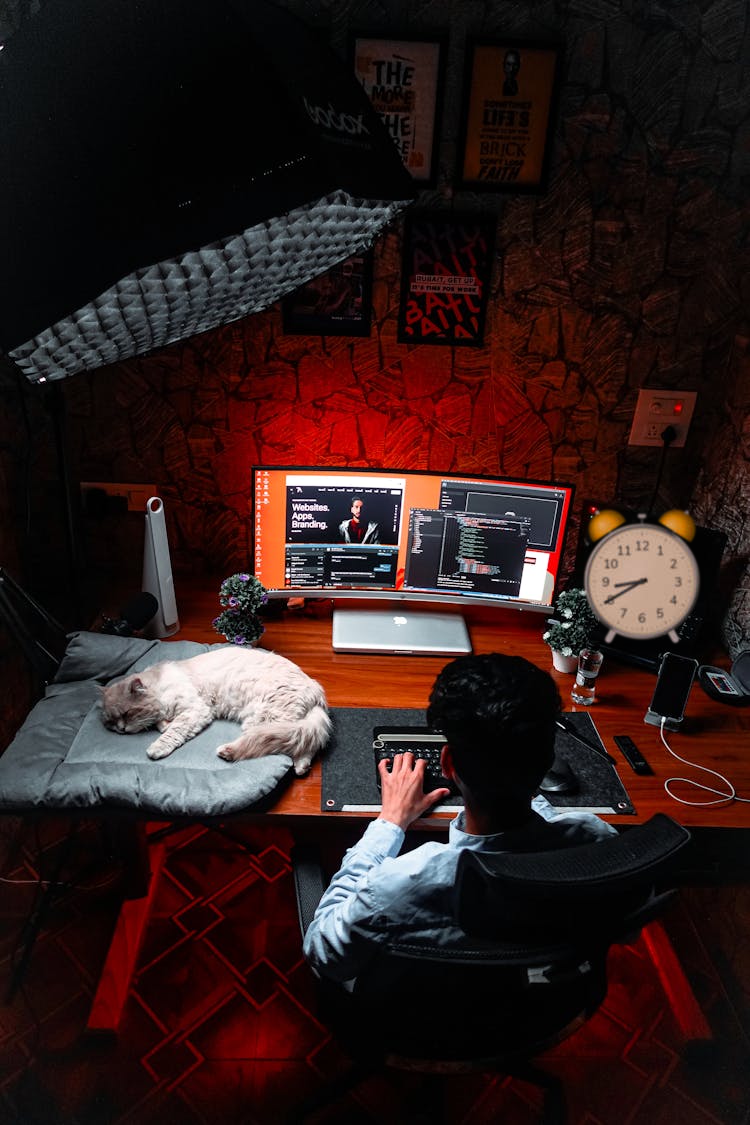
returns 8.40
